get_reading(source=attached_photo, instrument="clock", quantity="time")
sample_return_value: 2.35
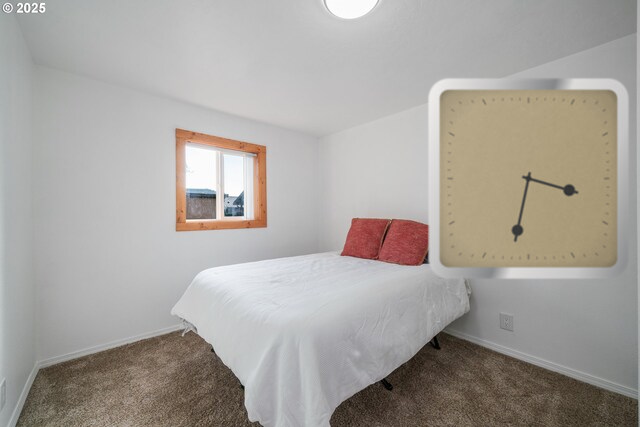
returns 3.32
